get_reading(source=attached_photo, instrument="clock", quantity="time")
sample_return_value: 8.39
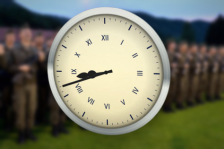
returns 8.42
